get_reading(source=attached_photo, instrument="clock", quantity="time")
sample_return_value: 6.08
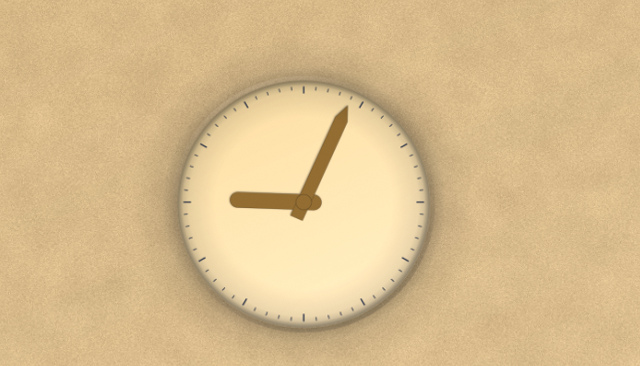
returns 9.04
